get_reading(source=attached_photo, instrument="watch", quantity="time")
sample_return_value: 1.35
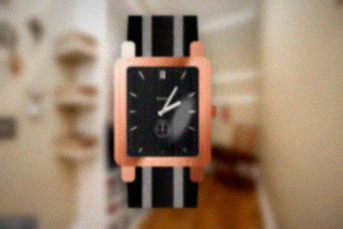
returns 2.05
